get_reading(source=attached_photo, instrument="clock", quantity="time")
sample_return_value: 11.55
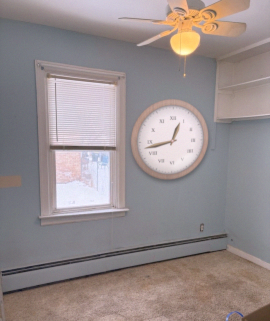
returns 12.43
